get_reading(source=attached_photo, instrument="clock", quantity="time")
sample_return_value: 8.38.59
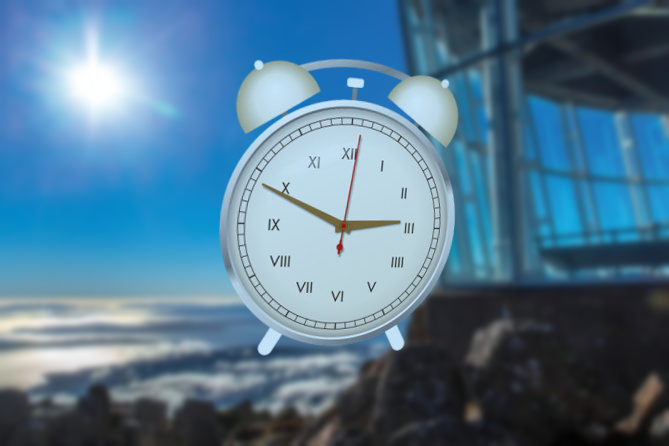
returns 2.49.01
